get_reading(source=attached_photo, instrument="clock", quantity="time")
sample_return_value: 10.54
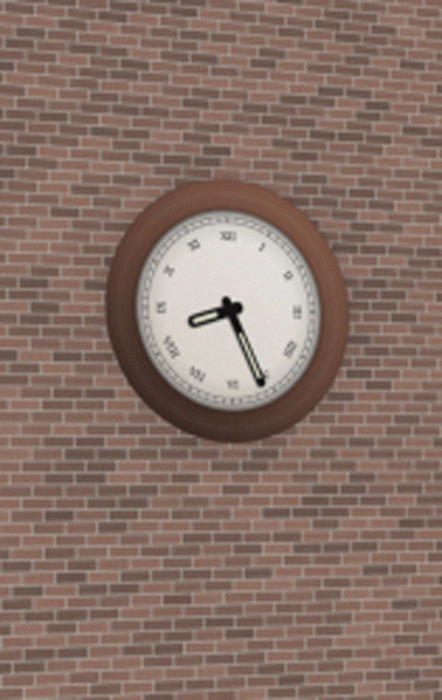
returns 8.26
